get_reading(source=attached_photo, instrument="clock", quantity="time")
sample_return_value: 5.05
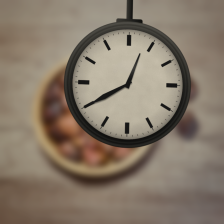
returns 12.40
